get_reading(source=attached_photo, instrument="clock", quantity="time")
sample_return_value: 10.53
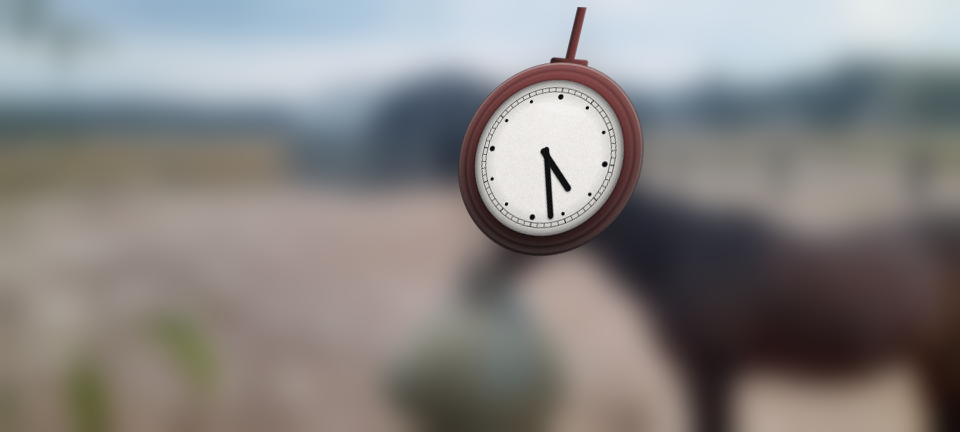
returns 4.27
